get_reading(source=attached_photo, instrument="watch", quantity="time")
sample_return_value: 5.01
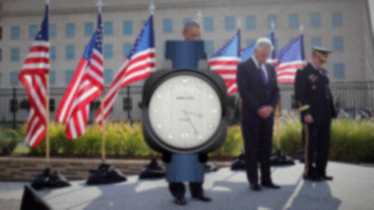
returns 3.25
